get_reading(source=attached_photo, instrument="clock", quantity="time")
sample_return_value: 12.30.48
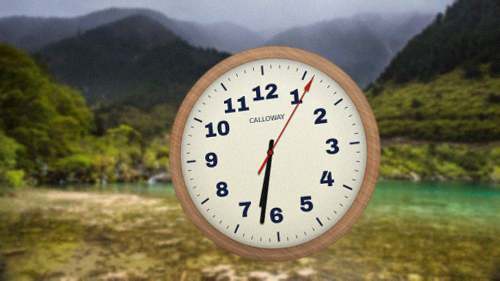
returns 6.32.06
